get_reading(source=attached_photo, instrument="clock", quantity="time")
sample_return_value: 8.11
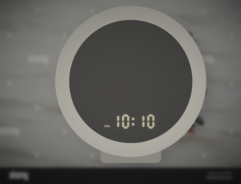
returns 10.10
